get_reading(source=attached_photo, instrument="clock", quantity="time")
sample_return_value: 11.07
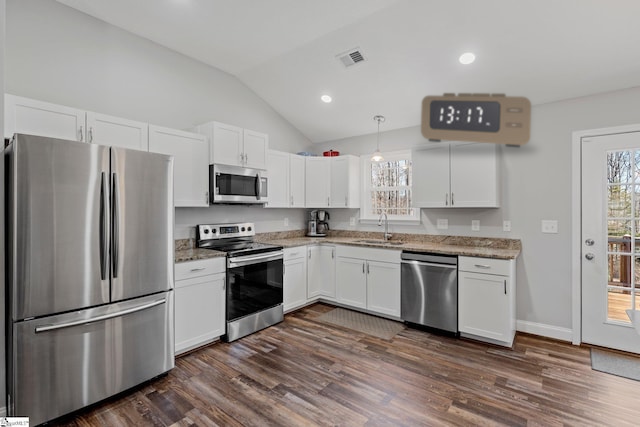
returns 13.17
